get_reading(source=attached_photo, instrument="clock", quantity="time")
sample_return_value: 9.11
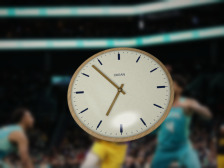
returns 6.53
